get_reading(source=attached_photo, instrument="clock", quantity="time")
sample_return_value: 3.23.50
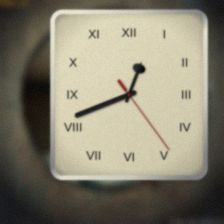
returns 12.41.24
